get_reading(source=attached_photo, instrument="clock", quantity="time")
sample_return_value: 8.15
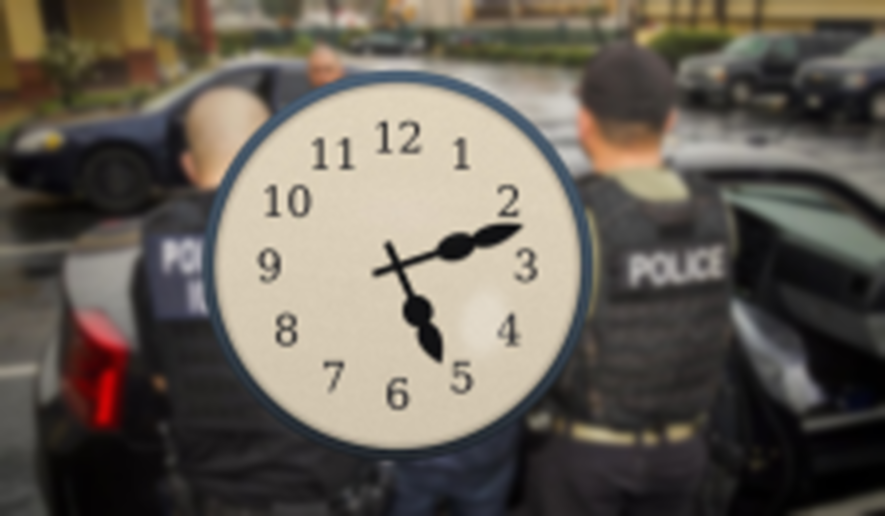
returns 5.12
